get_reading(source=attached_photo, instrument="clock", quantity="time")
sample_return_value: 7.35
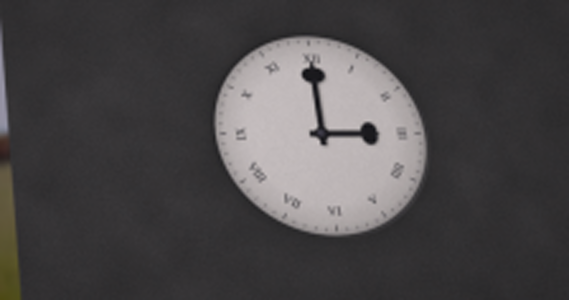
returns 3.00
